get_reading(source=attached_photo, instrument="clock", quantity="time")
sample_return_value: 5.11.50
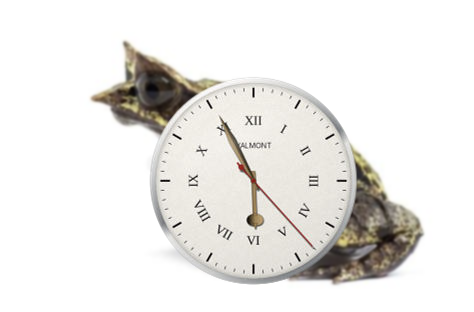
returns 5.55.23
